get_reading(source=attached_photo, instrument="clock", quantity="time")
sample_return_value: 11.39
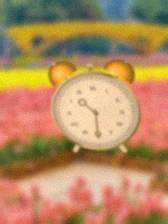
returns 10.30
